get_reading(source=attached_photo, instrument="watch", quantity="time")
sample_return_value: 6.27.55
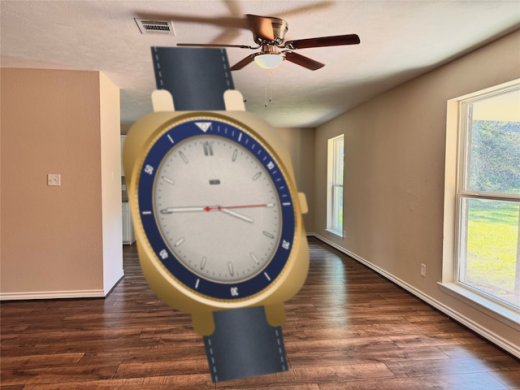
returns 3.45.15
